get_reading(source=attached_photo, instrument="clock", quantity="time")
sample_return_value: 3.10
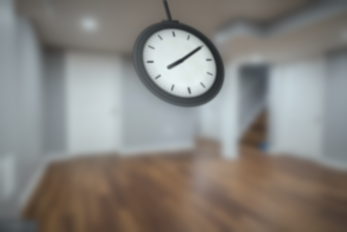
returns 8.10
